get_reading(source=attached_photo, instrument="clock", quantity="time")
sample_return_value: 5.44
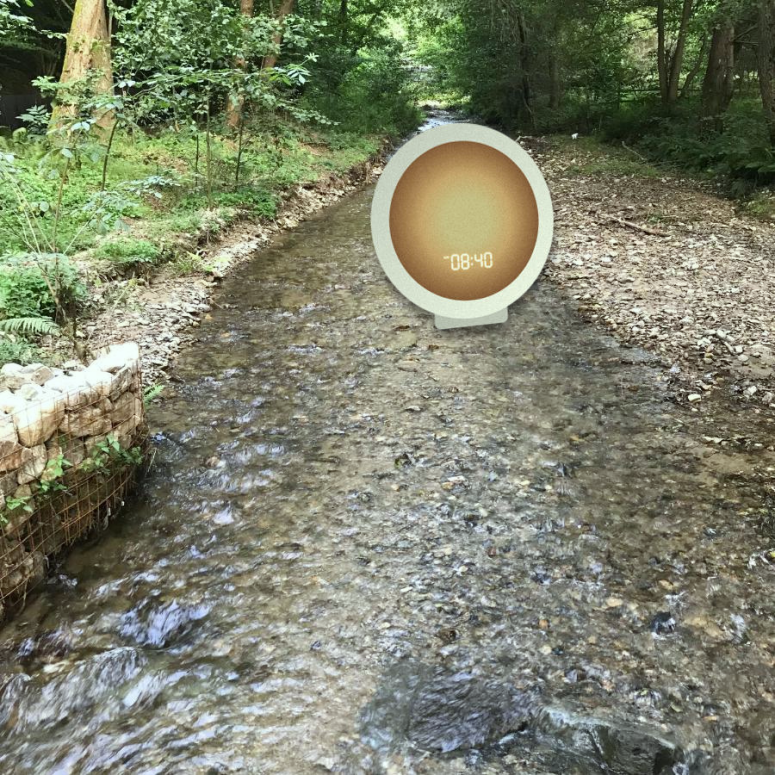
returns 8.40
